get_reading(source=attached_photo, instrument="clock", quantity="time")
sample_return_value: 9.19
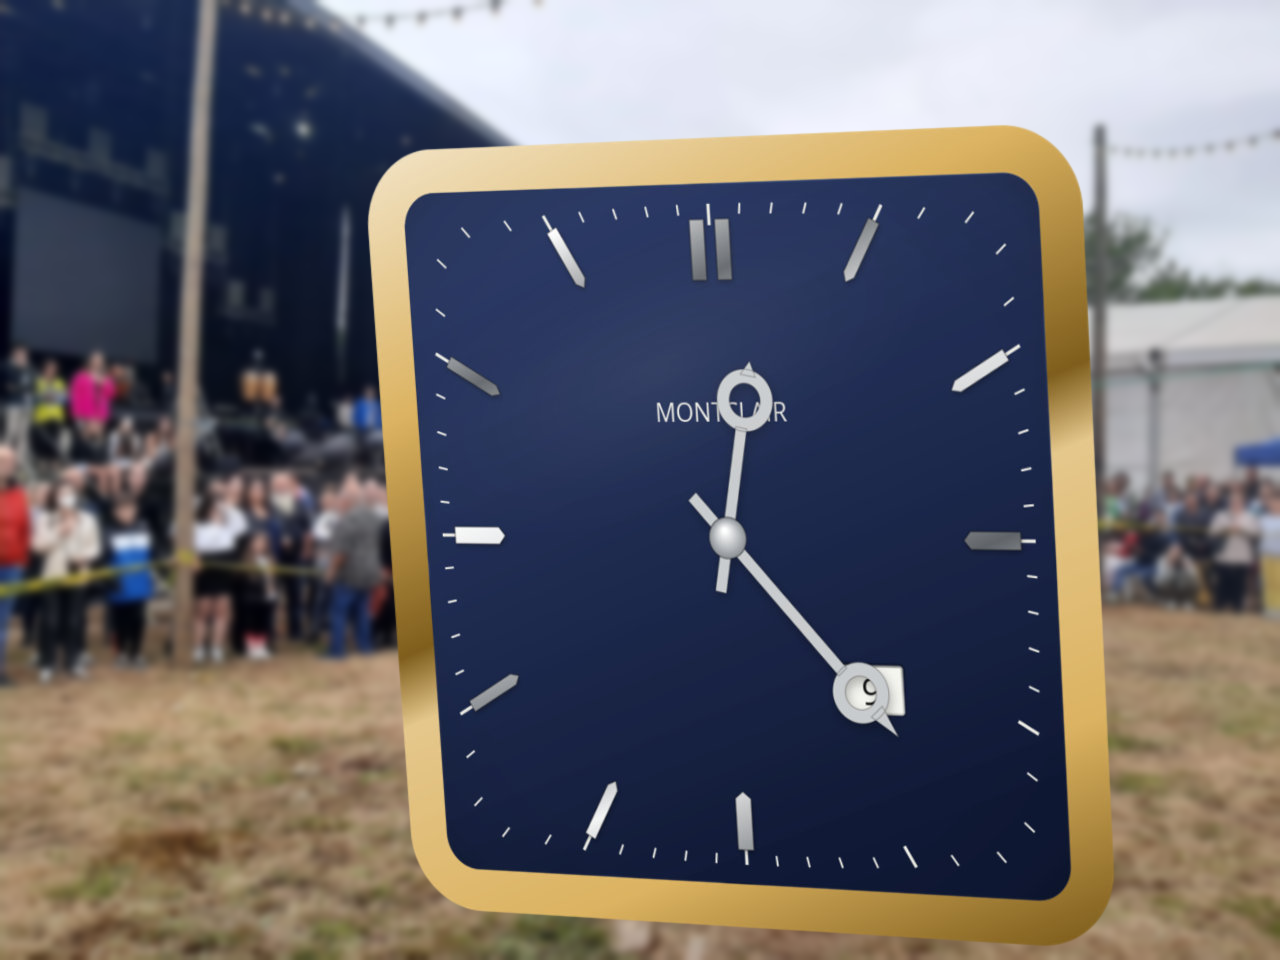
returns 12.23
